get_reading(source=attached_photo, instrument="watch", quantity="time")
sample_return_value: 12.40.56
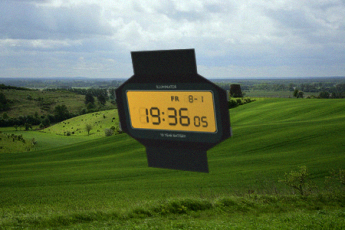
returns 19.36.05
